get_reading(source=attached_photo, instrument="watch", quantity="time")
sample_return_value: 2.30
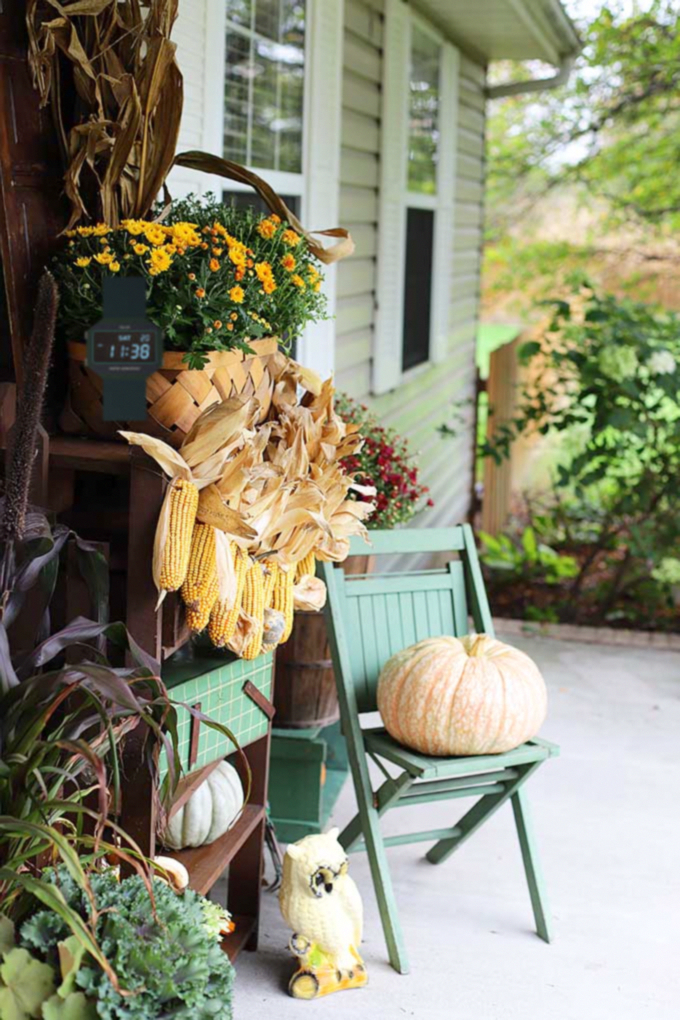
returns 11.38
